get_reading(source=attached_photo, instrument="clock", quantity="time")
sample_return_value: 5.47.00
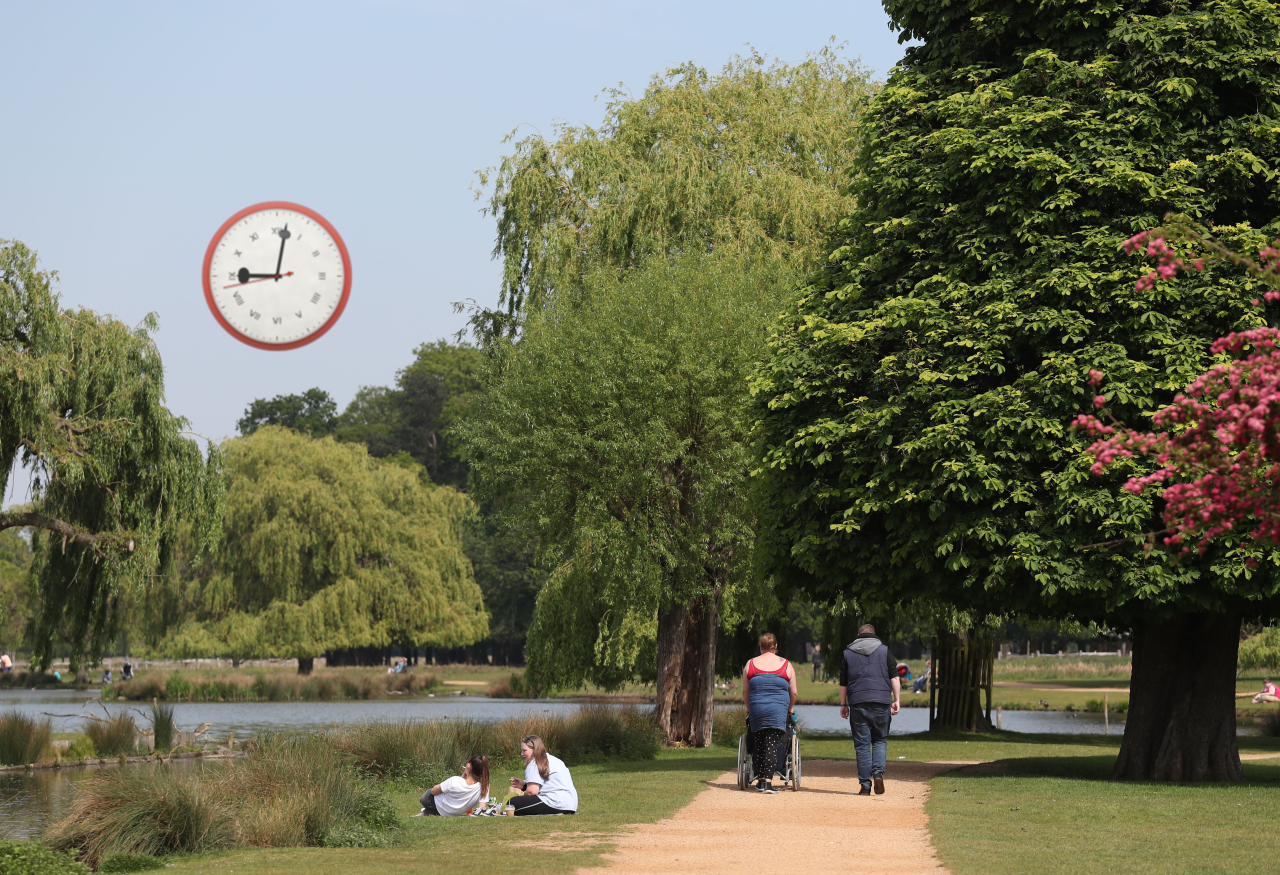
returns 9.01.43
